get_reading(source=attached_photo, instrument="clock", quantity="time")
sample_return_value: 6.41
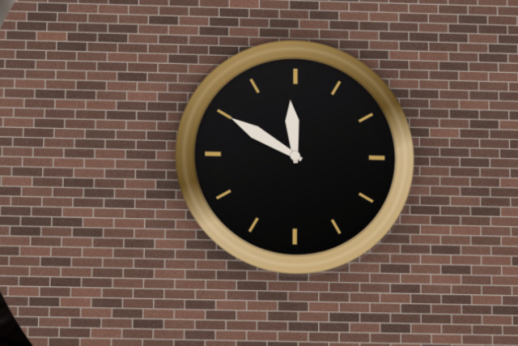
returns 11.50
